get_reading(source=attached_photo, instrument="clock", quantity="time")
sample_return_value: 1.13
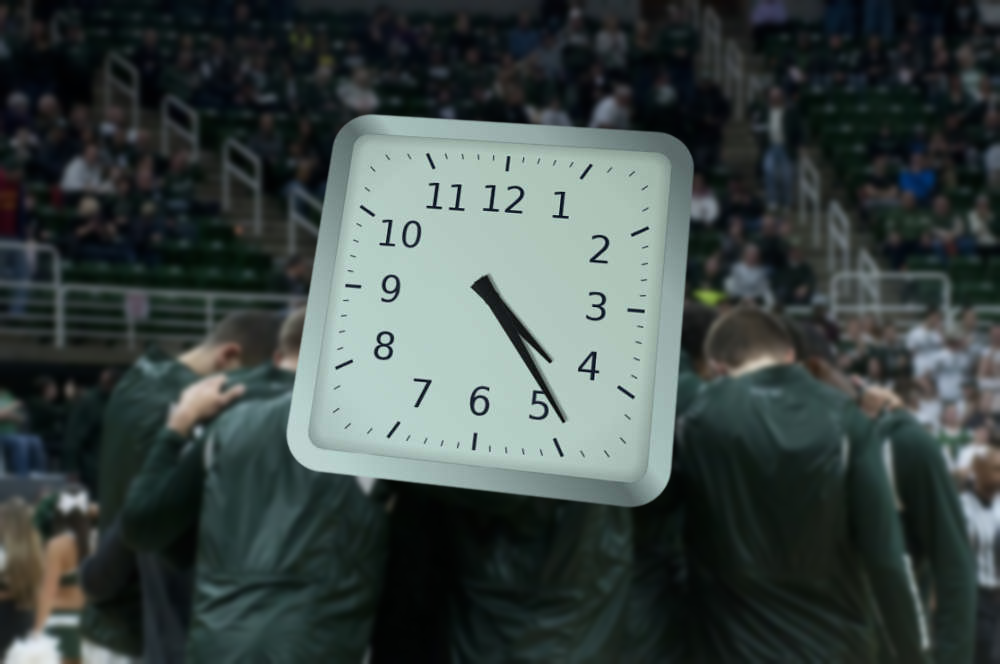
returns 4.24
